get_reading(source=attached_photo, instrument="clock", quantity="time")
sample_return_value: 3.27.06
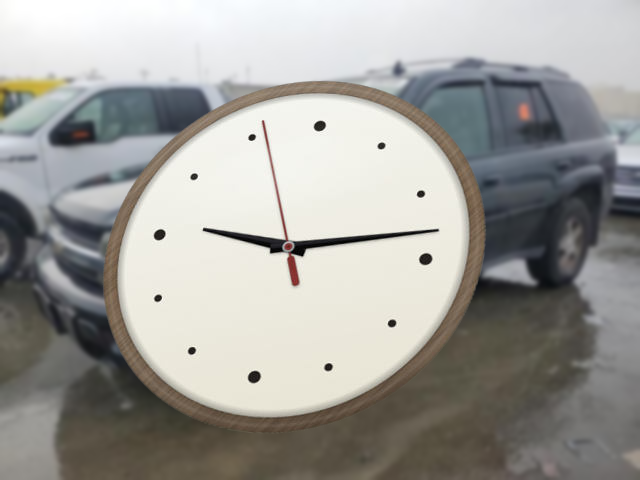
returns 9.12.56
